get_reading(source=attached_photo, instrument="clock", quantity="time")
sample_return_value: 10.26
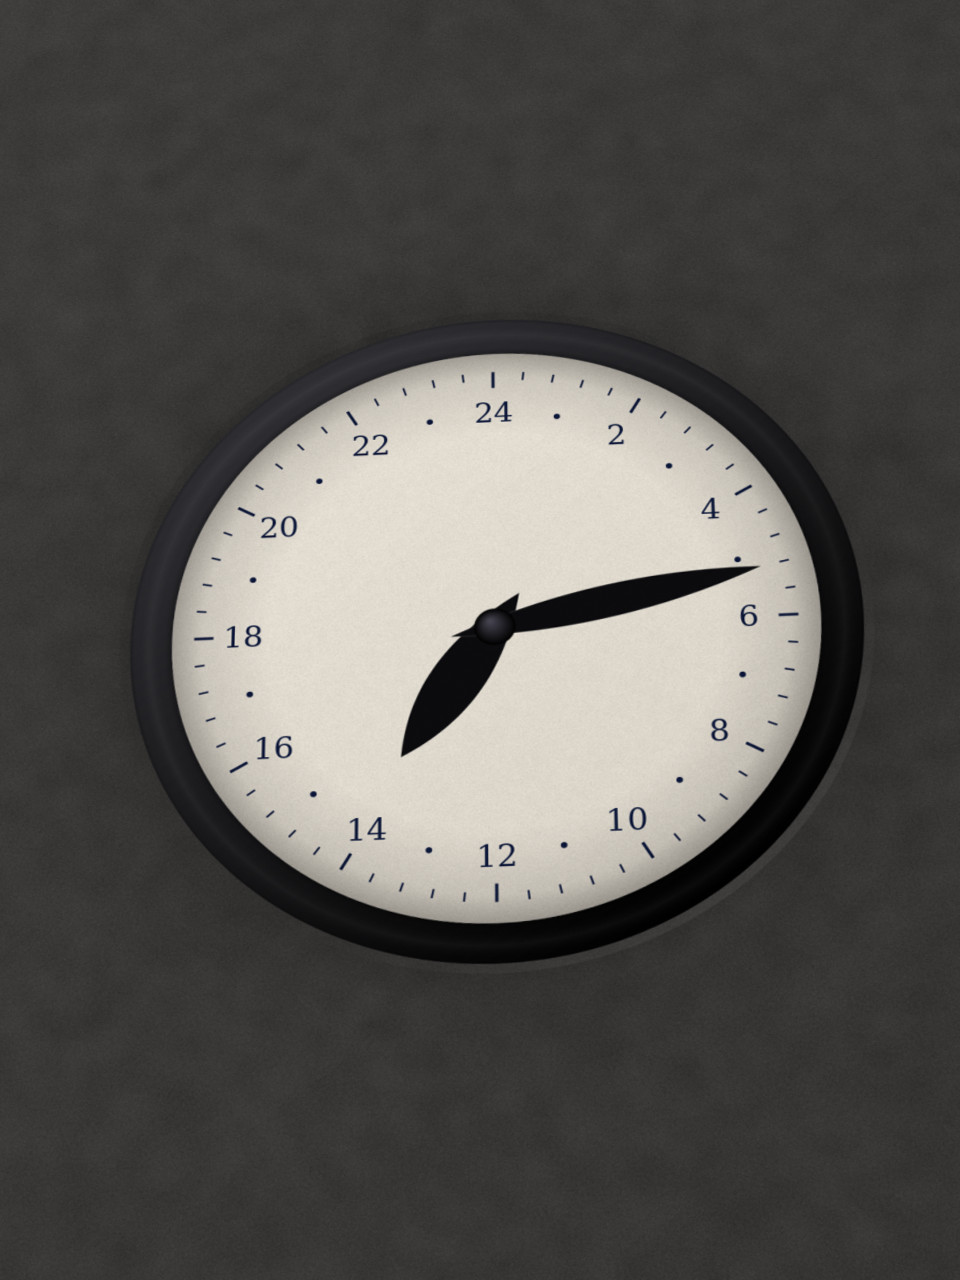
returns 14.13
